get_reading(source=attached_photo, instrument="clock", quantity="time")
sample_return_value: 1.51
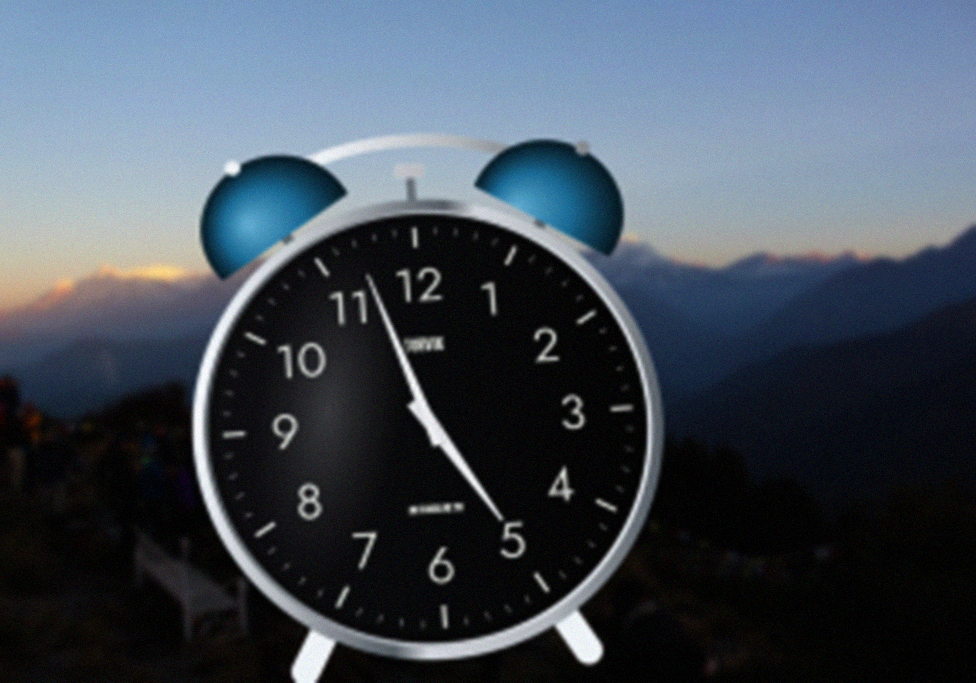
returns 4.57
